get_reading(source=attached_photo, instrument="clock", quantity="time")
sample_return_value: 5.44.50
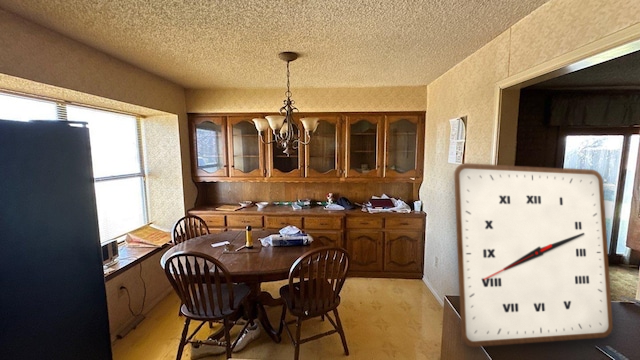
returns 8.11.41
